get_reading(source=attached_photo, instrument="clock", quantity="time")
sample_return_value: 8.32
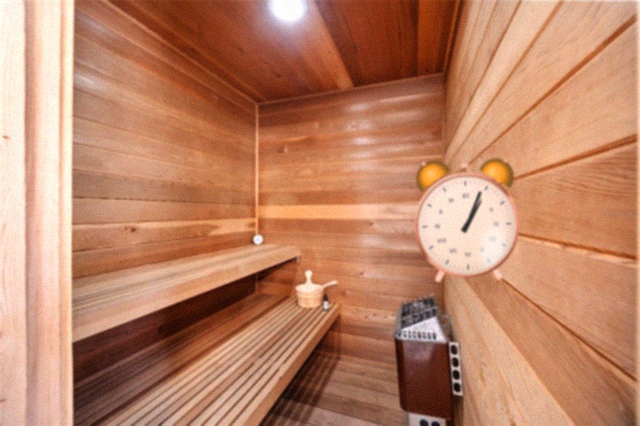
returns 1.04
